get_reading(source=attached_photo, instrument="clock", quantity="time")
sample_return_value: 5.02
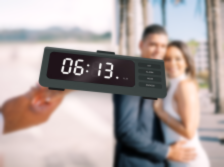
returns 6.13
